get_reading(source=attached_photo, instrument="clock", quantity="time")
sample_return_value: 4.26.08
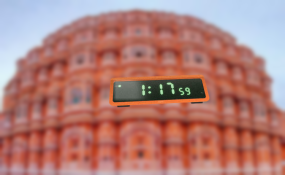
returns 1.17.59
